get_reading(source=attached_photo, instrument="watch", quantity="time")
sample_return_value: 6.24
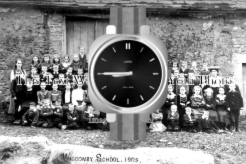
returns 8.45
